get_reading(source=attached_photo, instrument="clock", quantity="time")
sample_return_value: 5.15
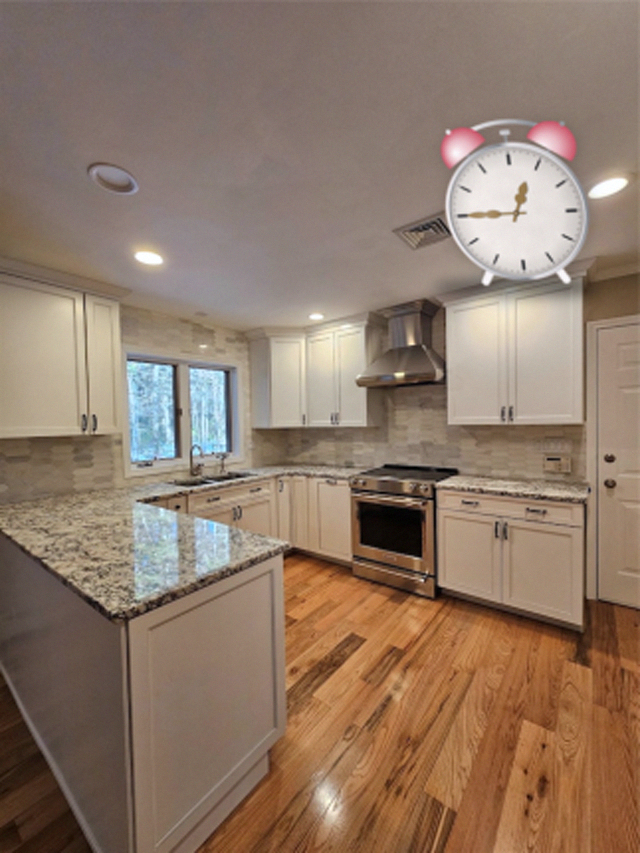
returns 12.45
